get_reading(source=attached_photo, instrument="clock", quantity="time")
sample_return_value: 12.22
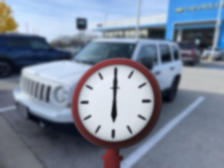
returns 6.00
